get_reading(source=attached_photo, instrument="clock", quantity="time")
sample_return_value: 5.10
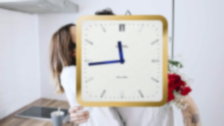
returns 11.44
